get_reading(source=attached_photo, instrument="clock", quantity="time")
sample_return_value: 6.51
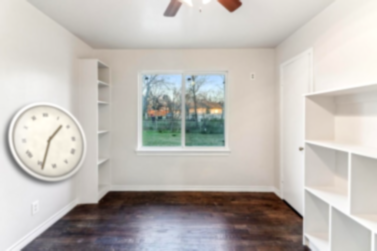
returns 1.34
